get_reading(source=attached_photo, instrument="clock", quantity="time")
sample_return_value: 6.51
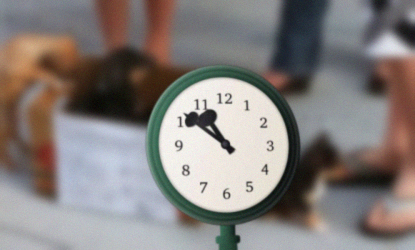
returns 10.51
